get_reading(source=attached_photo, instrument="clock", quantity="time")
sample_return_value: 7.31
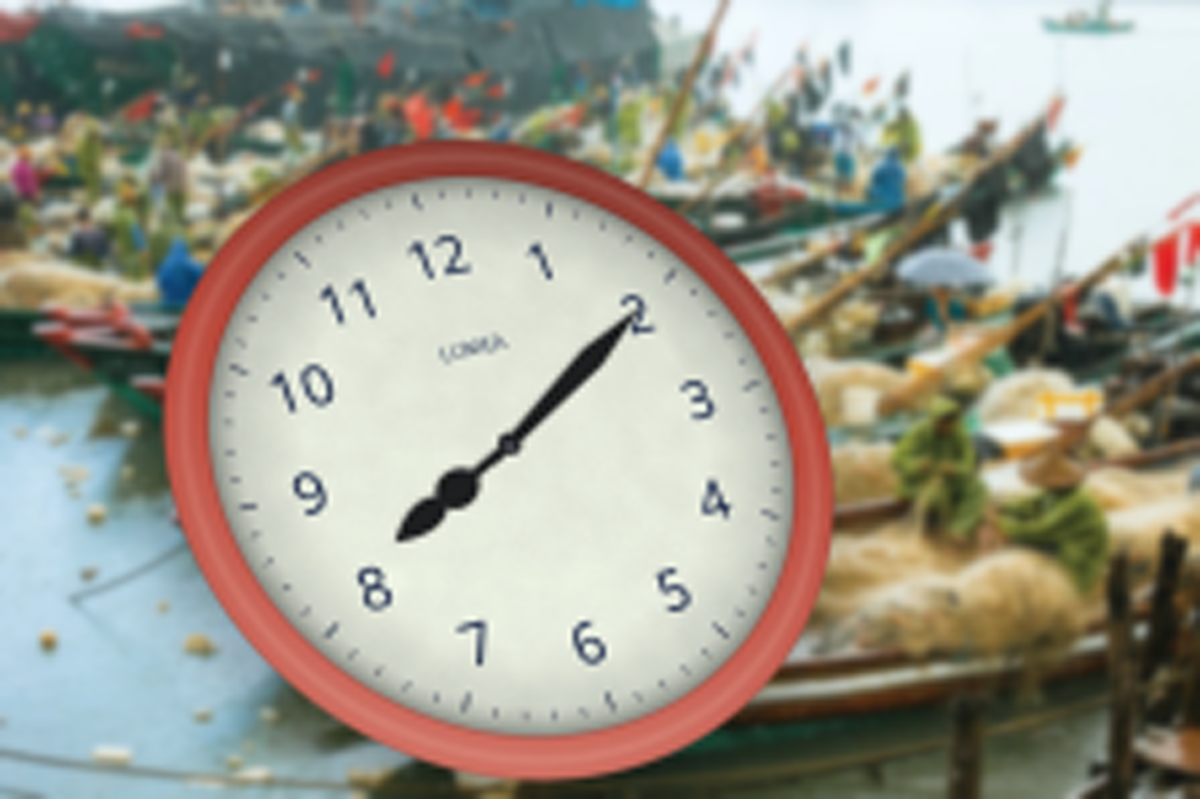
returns 8.10
